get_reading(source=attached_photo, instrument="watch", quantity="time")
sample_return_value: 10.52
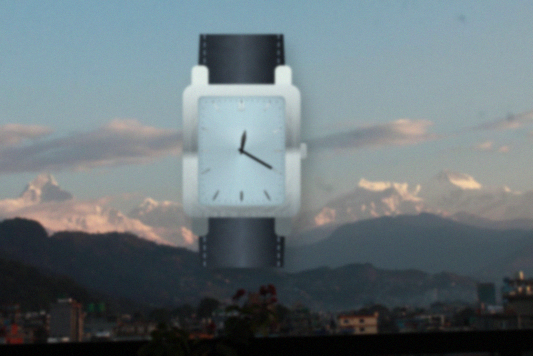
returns 12.20
